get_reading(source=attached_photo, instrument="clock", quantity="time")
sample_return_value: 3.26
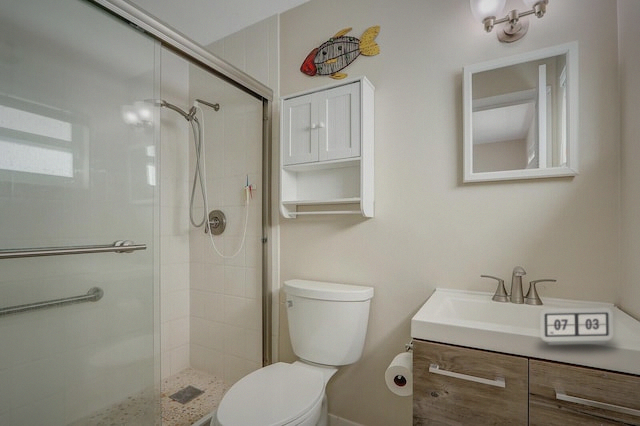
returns 7.03
